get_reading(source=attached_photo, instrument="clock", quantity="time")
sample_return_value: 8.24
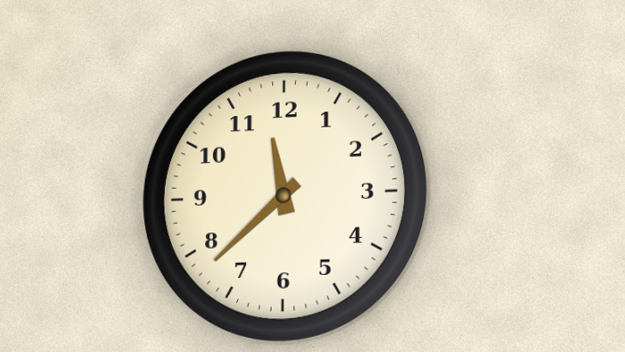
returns 11.38
